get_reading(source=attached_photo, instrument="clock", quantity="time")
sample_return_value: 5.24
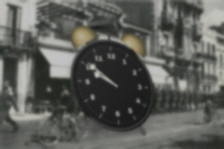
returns 9.51
